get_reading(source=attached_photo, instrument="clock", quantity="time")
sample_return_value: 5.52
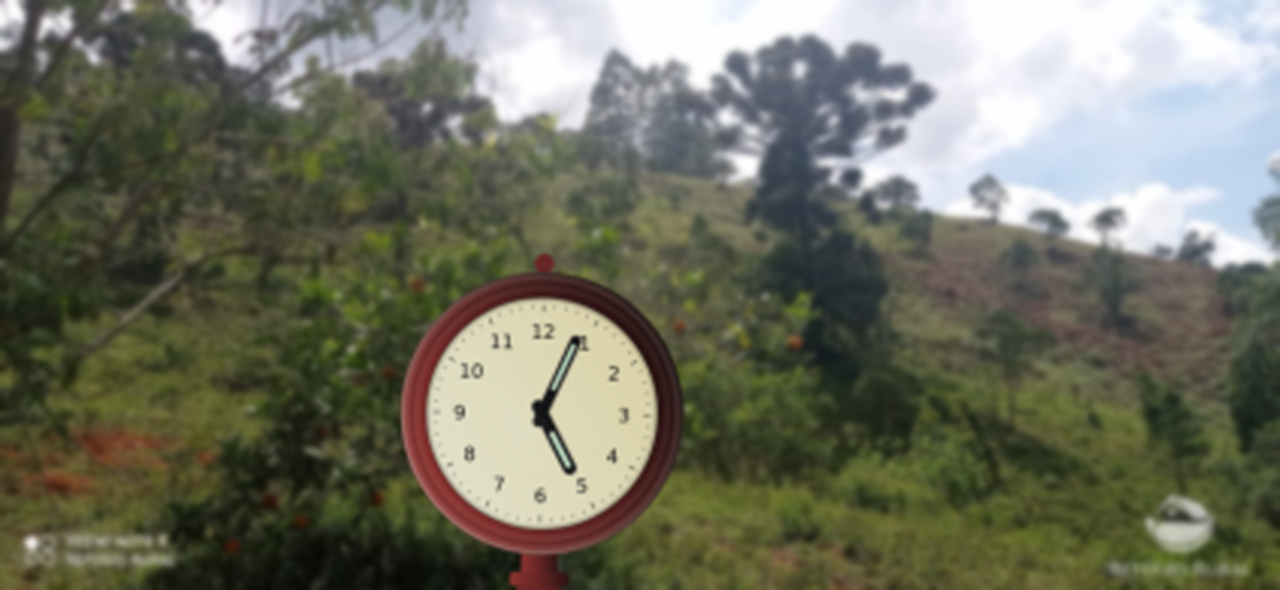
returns 5.04
